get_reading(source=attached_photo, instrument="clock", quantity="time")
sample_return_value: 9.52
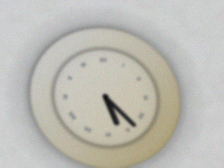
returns 5.23
